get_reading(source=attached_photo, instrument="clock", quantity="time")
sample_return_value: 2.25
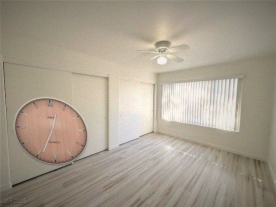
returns 12.34
